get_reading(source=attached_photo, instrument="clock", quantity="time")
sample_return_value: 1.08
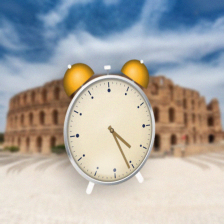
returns 4.26
